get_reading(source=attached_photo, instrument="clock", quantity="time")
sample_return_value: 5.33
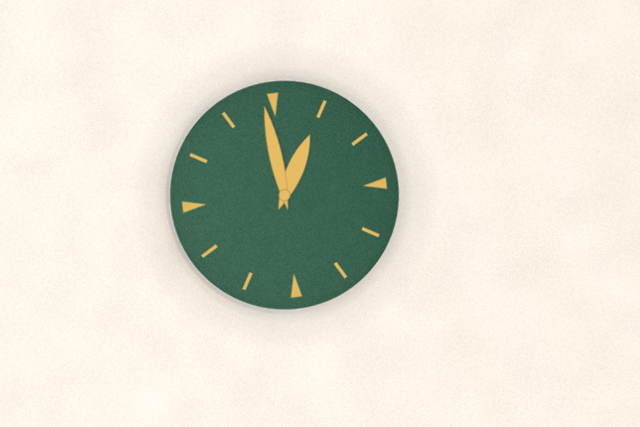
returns 12.59
